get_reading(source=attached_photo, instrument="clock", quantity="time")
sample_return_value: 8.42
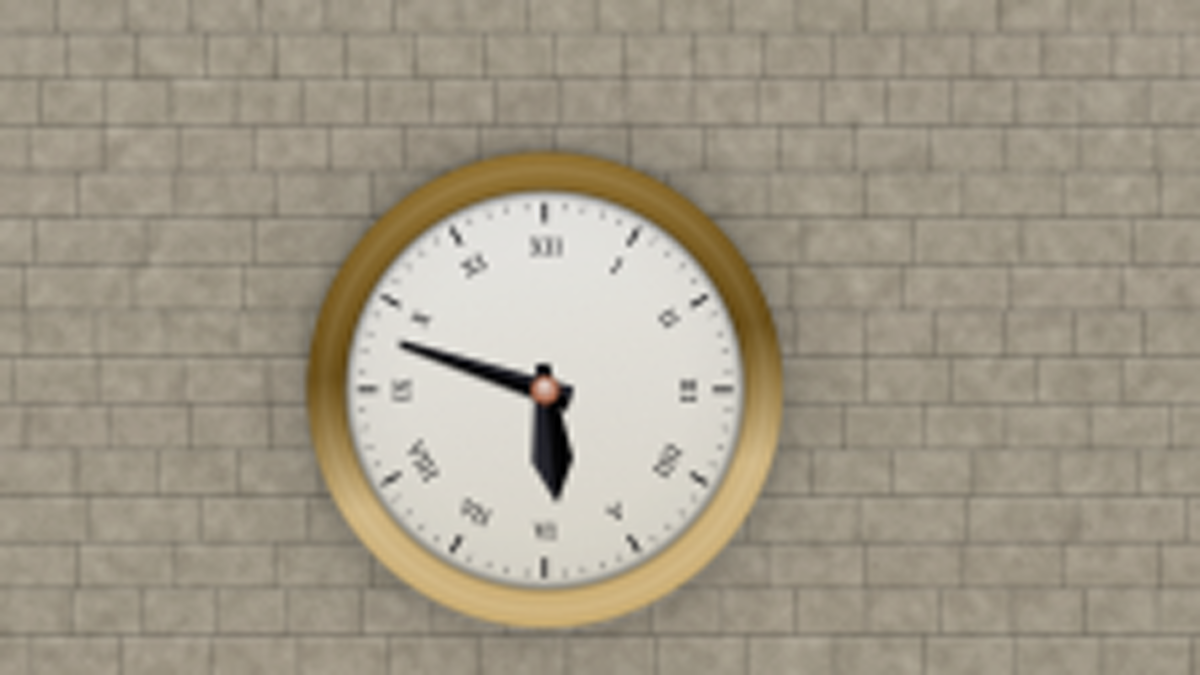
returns 5.48
